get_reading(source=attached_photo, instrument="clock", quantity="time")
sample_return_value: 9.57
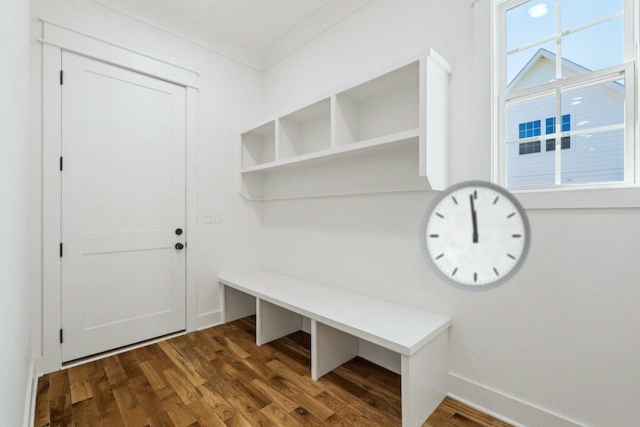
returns 11.59
